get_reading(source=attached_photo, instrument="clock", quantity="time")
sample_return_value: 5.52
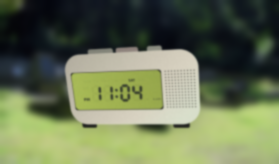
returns 11.04
